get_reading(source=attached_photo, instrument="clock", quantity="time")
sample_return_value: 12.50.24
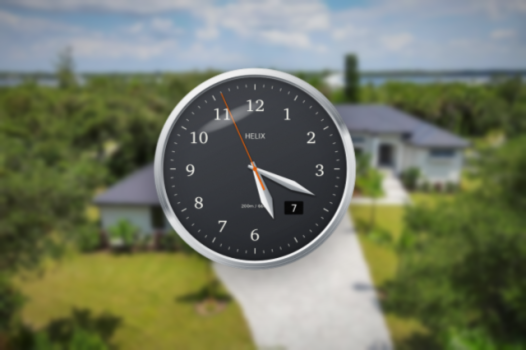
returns 5.18.56
